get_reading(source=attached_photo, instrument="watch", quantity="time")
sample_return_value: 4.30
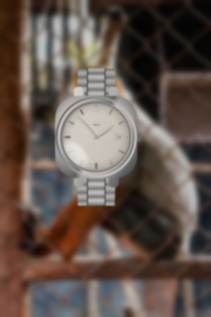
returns 1.53
